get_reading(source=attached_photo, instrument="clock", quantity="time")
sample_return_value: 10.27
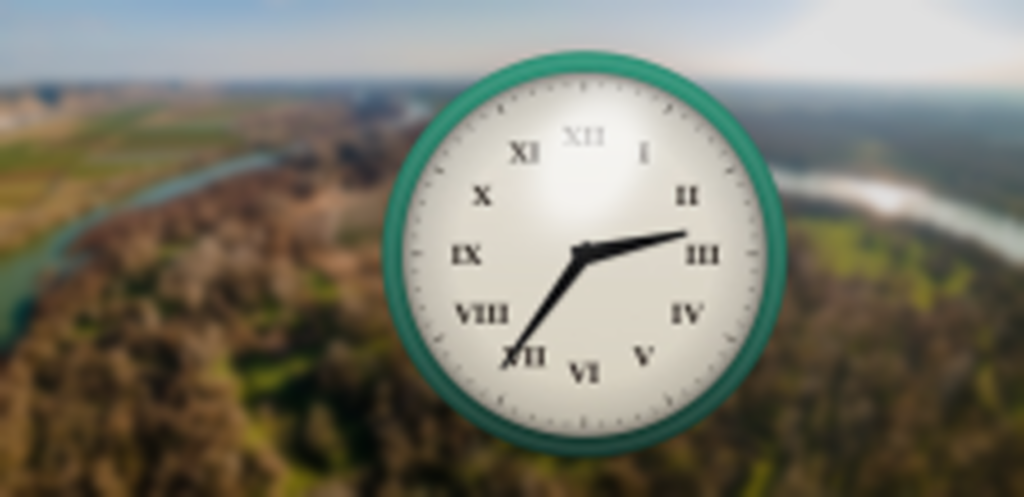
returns 2.36
